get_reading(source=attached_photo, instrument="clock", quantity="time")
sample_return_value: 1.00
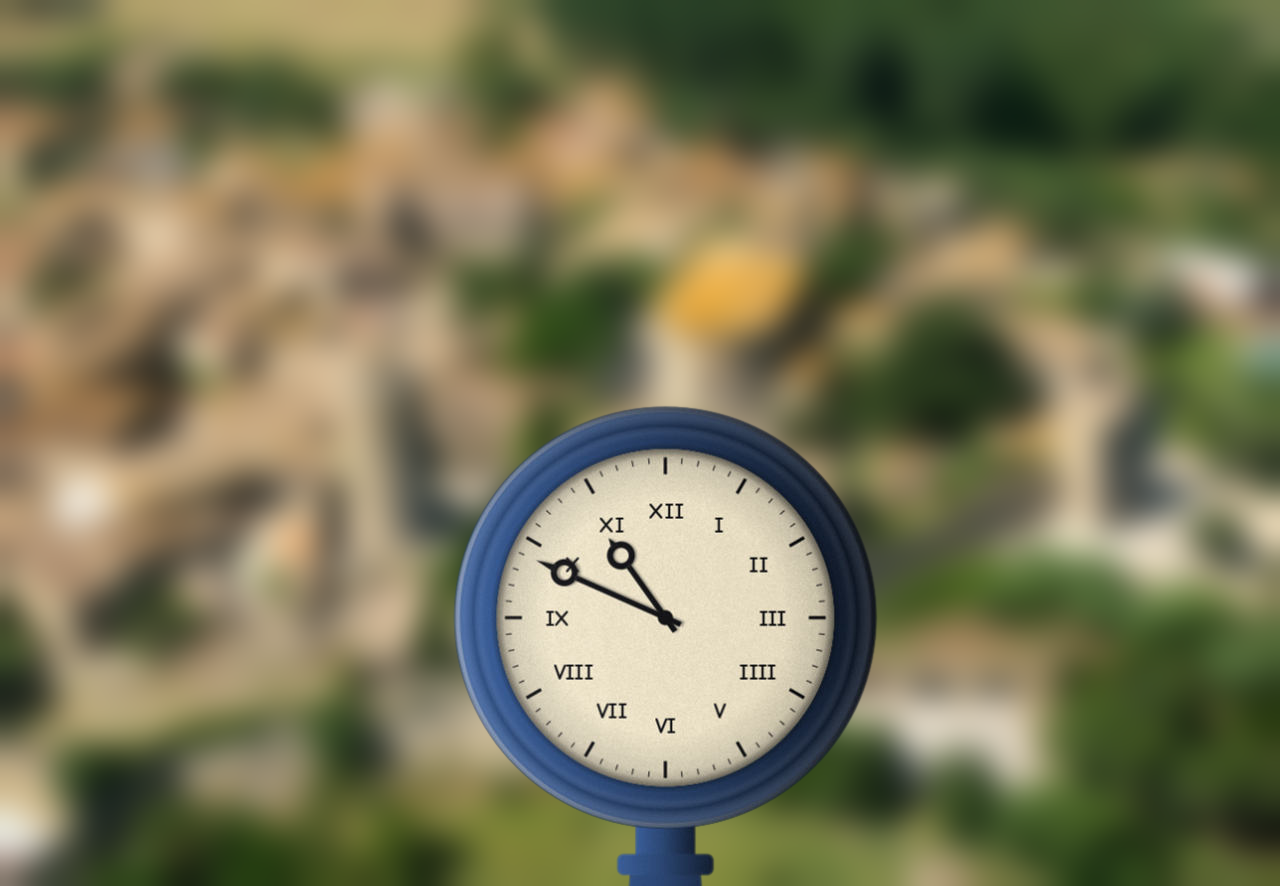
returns 10.49
